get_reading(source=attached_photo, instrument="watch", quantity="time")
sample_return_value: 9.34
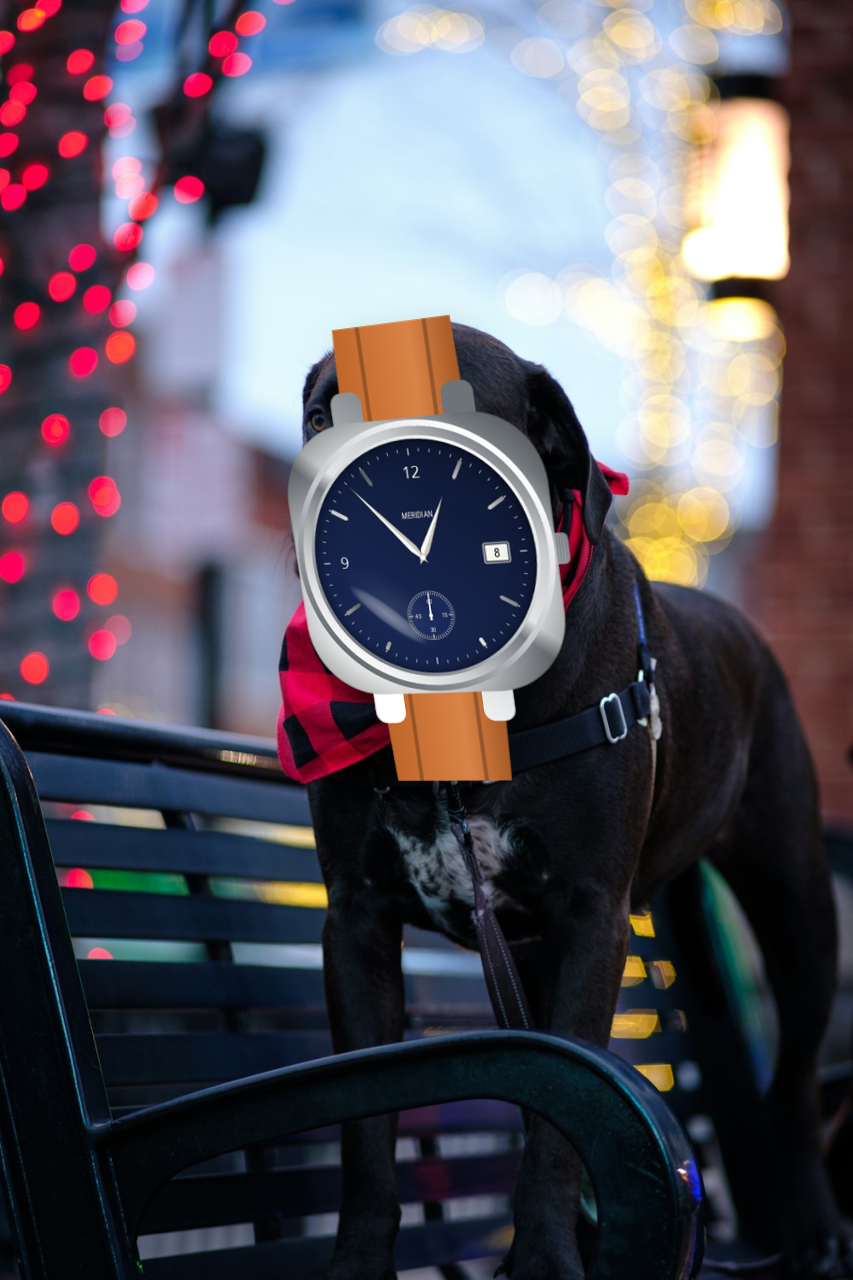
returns 12.53
